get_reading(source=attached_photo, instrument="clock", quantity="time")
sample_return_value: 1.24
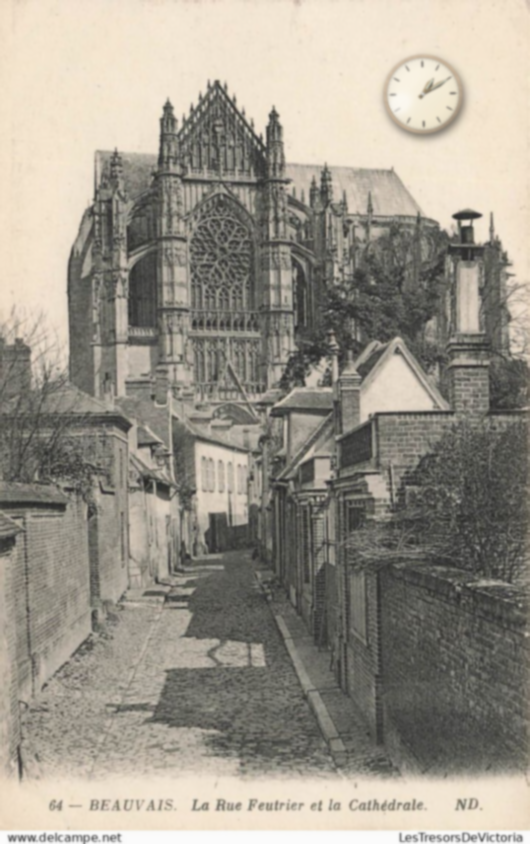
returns 1.10
